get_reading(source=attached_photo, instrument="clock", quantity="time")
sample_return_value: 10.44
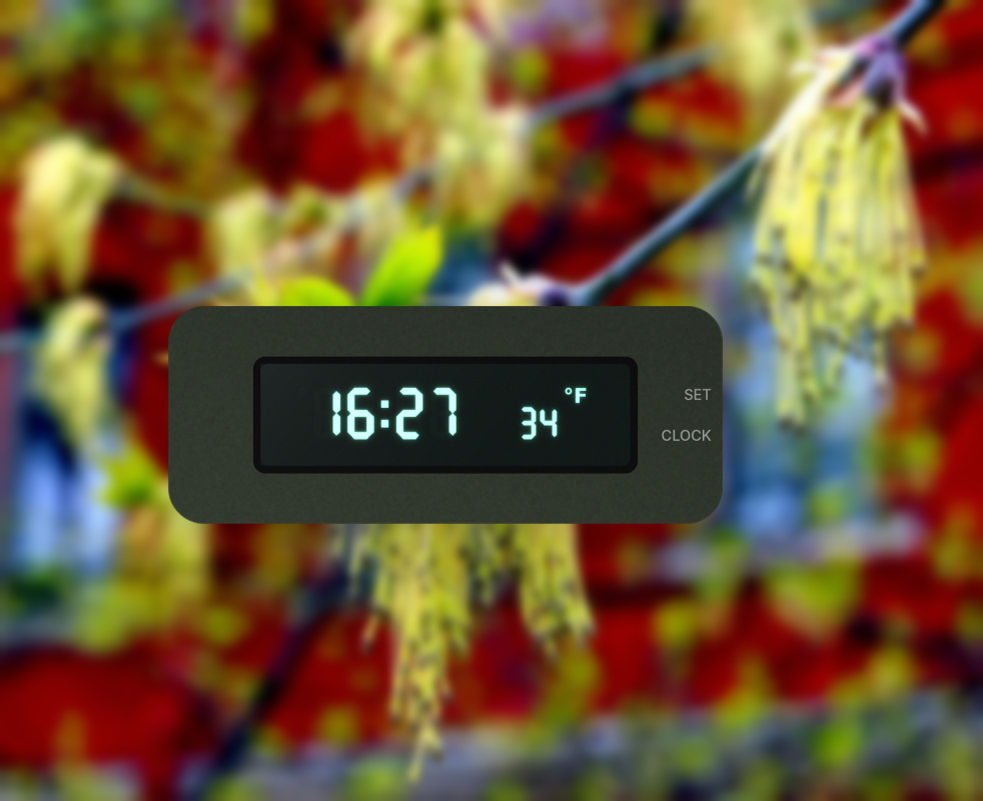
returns 16.27
